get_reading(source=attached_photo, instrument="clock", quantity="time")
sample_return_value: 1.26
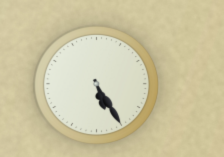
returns 5.25
